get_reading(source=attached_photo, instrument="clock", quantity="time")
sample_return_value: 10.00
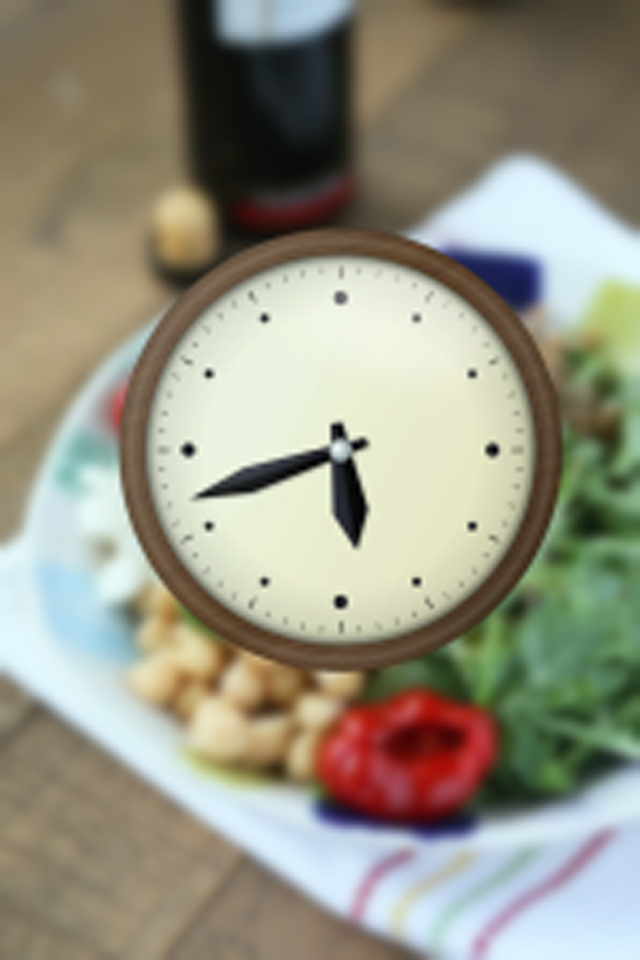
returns 5.42
